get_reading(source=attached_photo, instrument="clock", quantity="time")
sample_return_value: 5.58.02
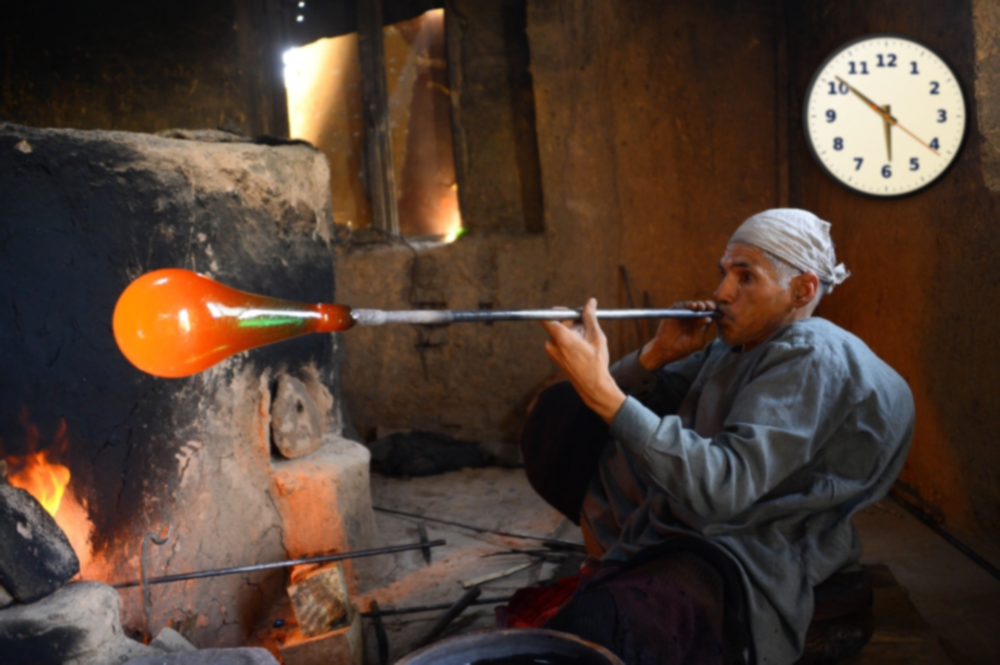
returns 5.51.21
